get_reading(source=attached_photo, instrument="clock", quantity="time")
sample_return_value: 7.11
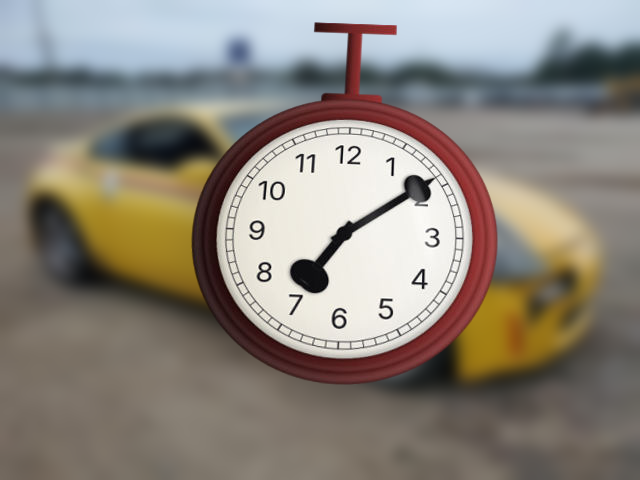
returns 7.09
